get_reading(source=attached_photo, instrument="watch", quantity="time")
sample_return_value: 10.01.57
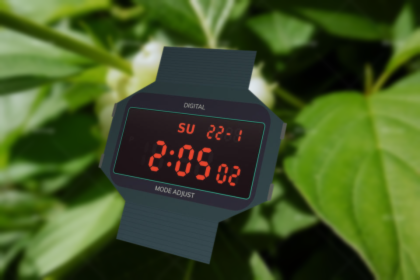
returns 2.05.02
